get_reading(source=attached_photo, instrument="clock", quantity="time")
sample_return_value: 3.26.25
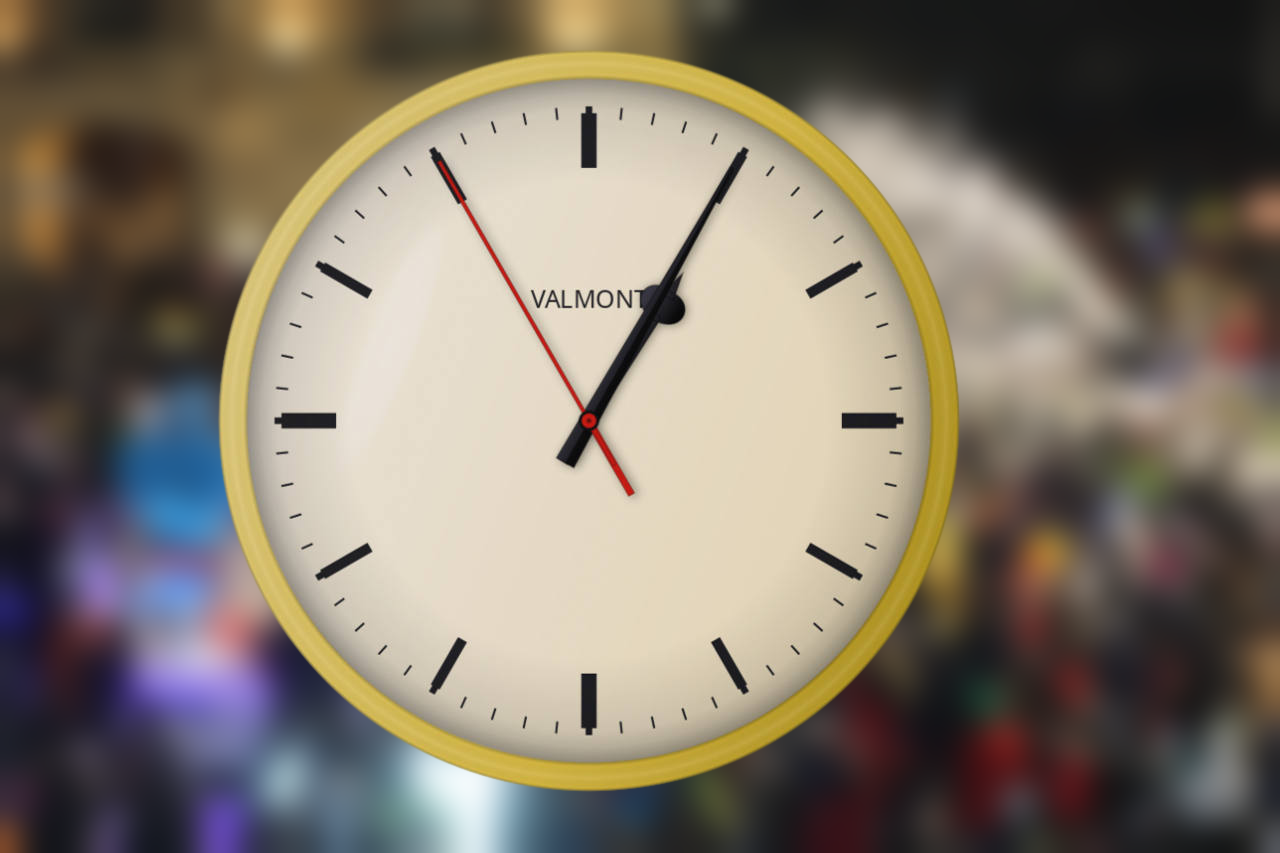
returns 1.04.55
